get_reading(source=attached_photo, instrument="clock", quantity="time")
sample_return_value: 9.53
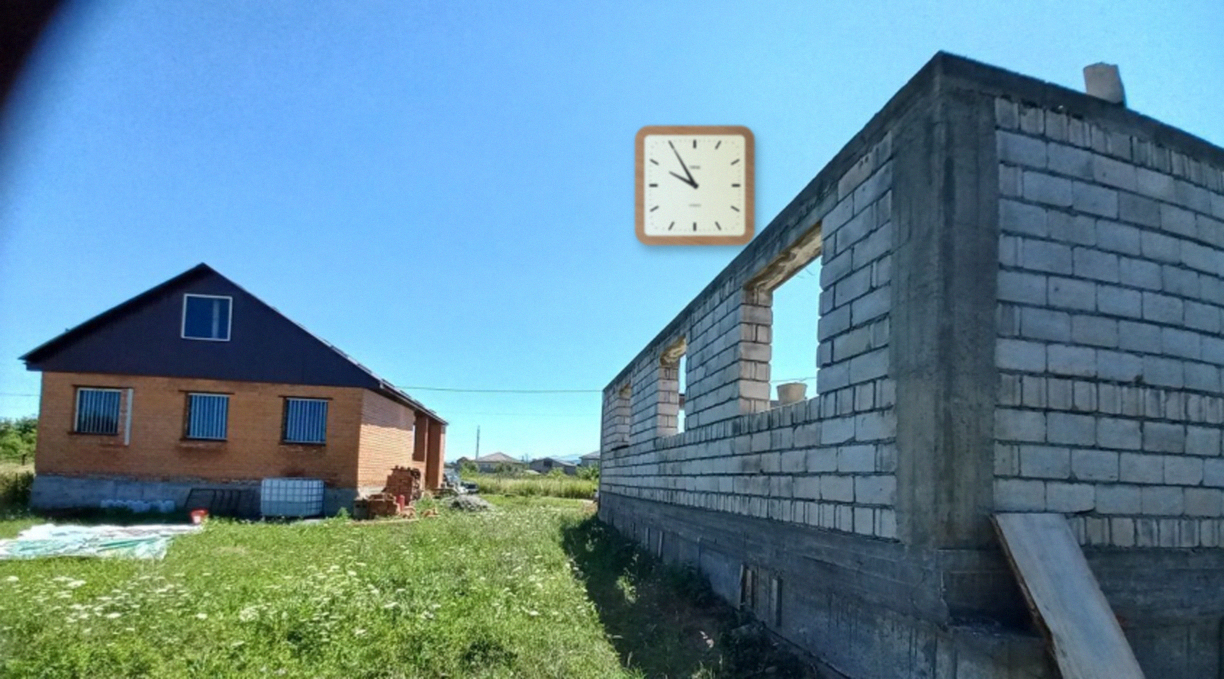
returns 9.55
